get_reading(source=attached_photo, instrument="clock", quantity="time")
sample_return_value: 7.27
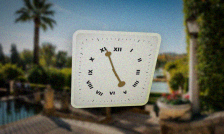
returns 4.56
